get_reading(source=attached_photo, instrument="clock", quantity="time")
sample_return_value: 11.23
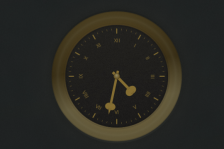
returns 4.32
